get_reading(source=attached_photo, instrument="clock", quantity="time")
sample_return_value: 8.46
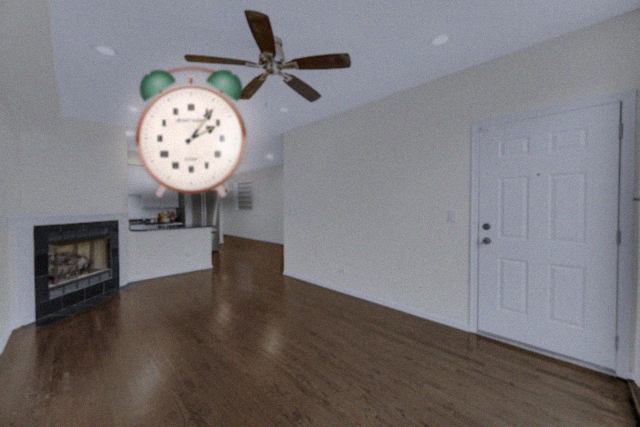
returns 2.06
